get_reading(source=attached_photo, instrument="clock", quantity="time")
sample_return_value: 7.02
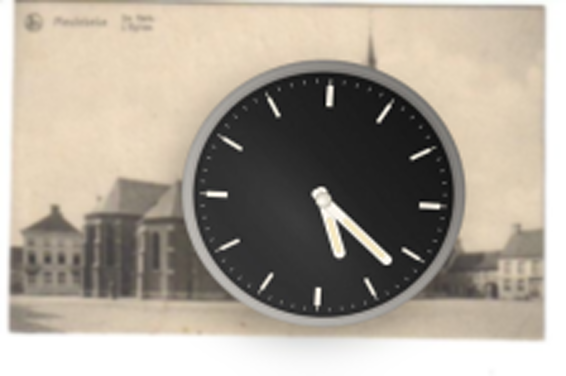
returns 5.22
